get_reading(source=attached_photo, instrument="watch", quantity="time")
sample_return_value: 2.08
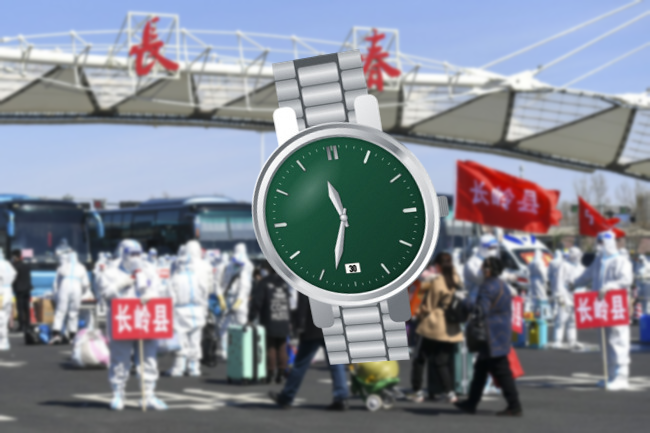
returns 11.33
